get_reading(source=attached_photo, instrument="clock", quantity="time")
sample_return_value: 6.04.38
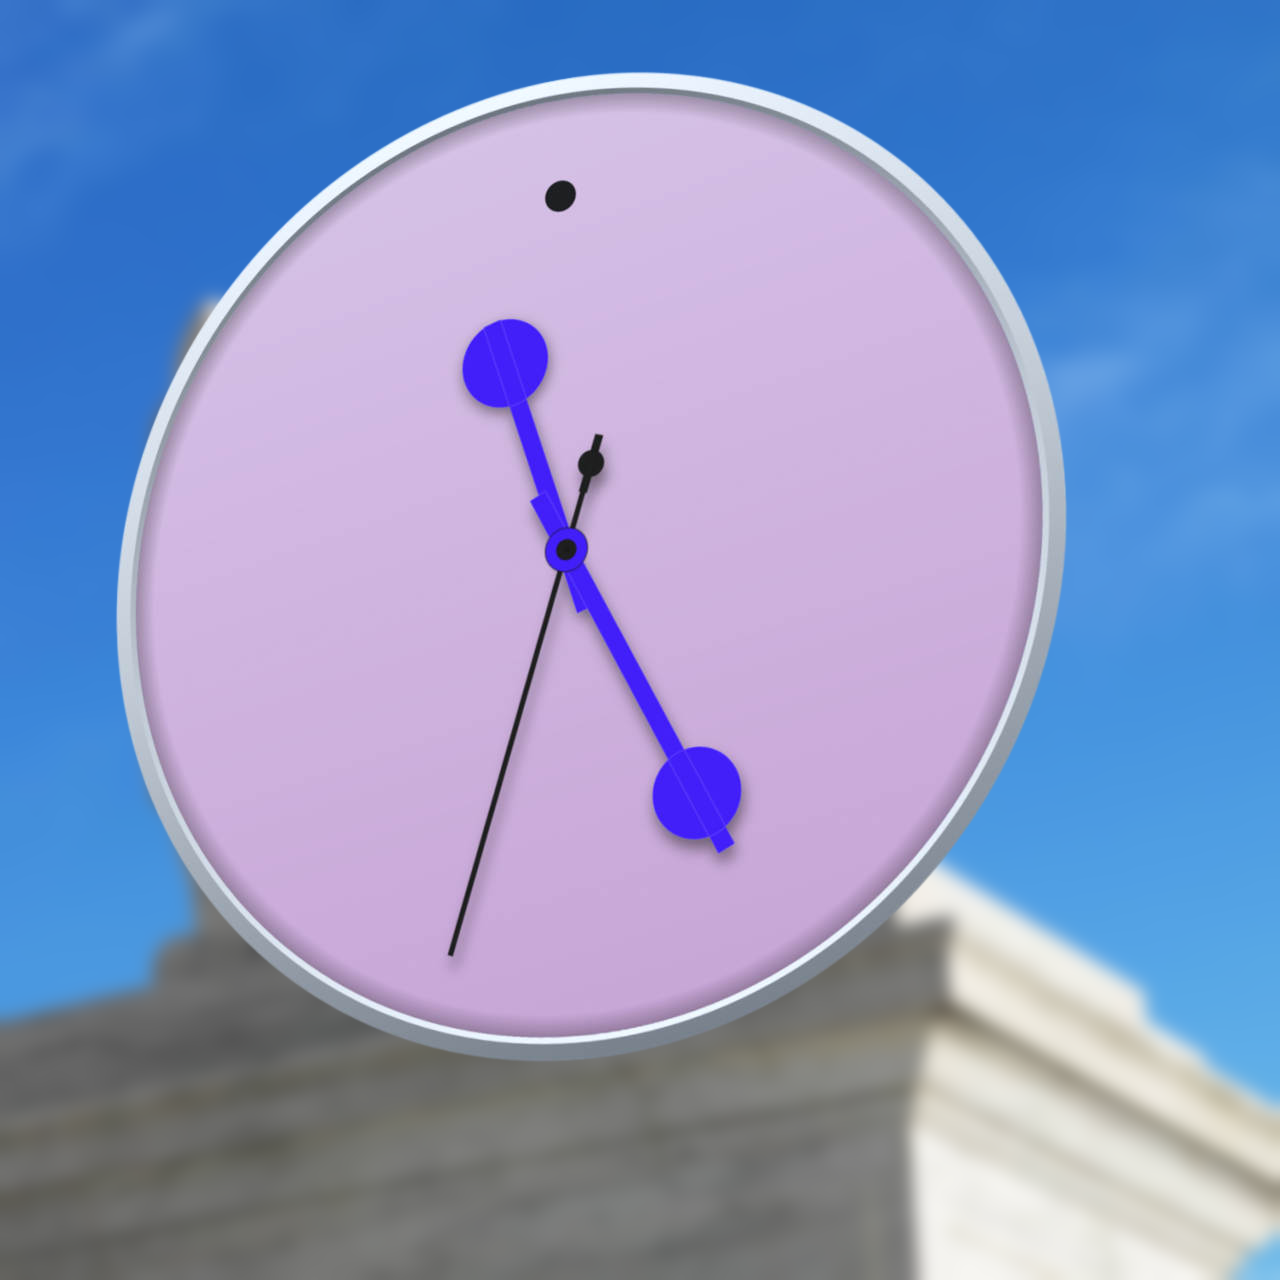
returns 11.25.33
